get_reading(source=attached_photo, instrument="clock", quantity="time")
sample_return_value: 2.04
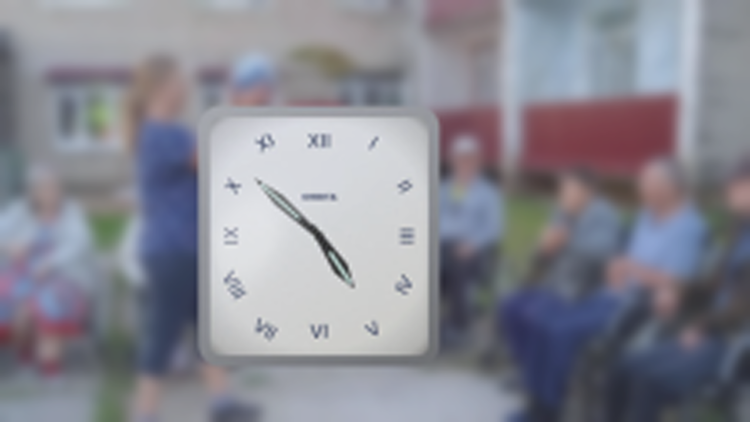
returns 4.52
